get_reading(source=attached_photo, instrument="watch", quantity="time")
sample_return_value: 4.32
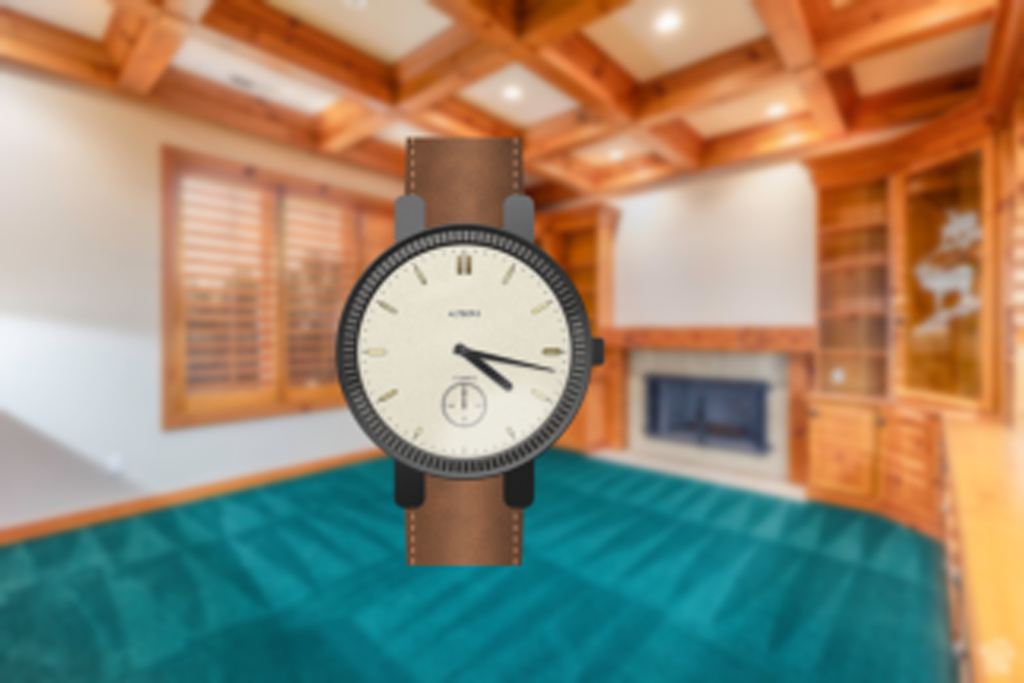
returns 4.17
